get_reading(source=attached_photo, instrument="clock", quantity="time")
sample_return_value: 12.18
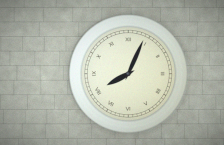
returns 8.04
